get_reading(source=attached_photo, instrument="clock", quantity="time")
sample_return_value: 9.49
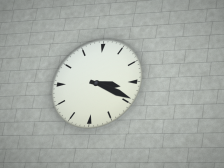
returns 3.19
